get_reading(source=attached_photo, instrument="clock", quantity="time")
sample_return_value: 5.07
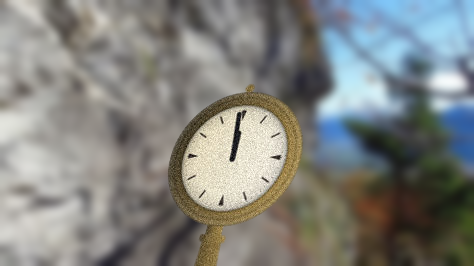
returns 11.59
